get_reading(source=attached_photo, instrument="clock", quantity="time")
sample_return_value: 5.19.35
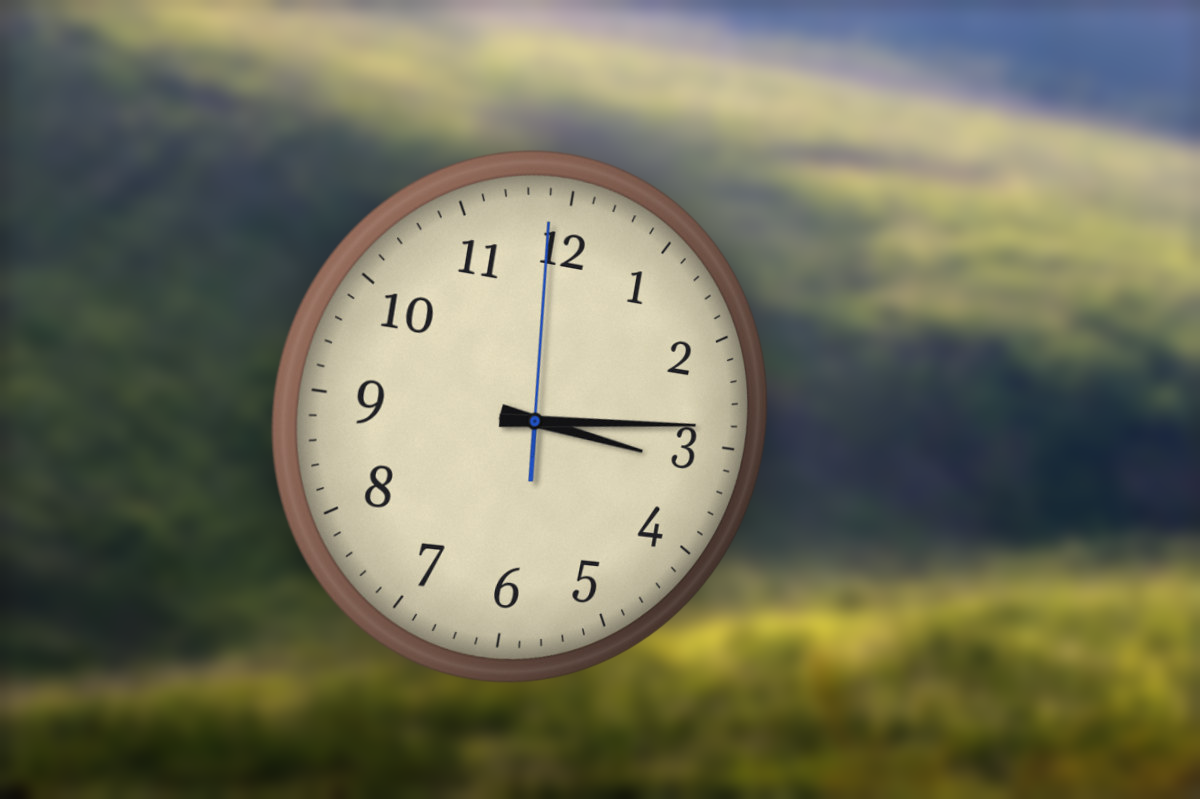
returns 3.13.59
